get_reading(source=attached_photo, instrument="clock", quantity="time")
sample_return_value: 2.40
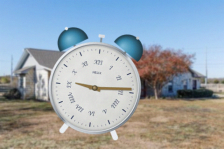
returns 9.14
